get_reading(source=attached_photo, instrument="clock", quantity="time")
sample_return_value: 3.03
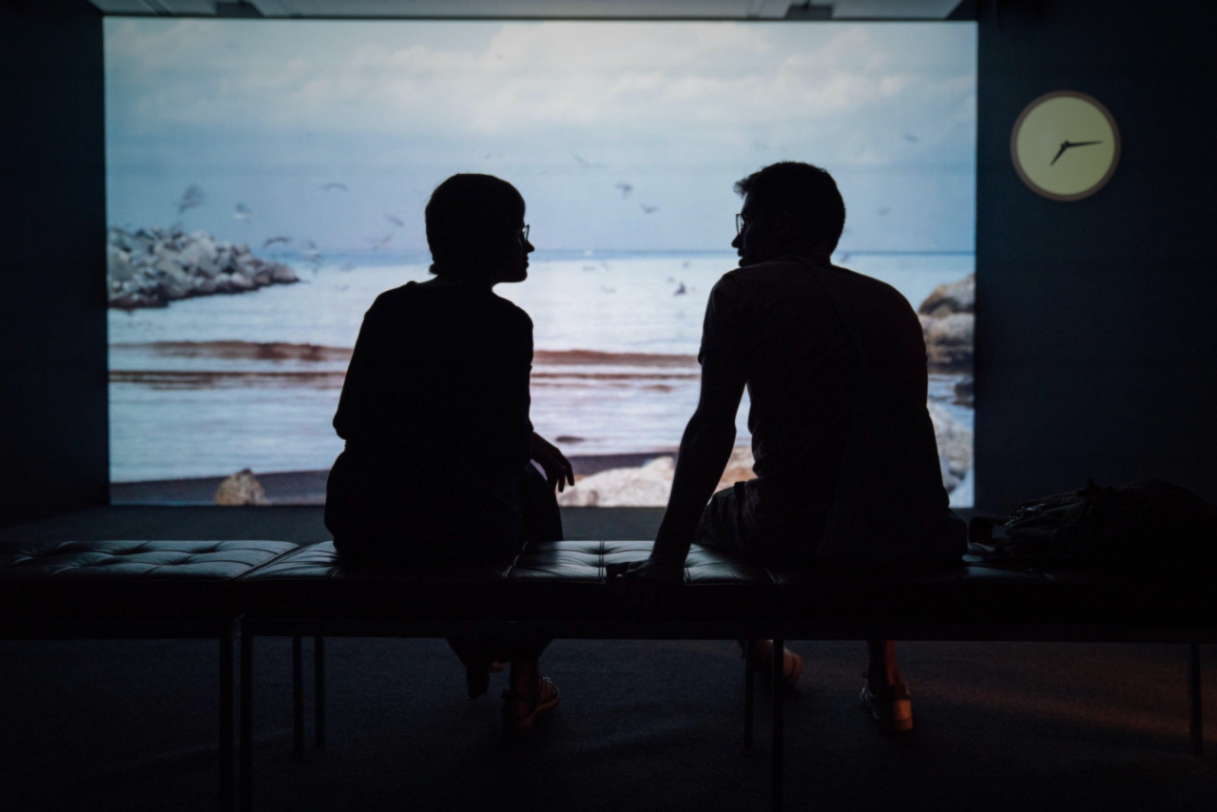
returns 7.14
